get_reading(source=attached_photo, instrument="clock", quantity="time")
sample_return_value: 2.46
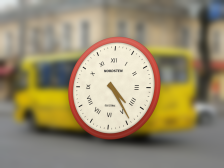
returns 4.24
